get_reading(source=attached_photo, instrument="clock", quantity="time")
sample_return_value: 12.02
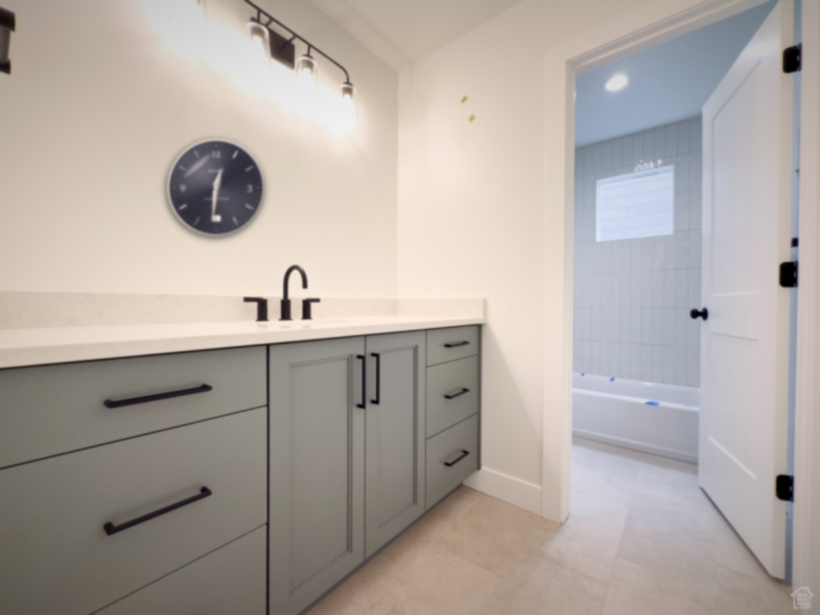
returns 12.31
